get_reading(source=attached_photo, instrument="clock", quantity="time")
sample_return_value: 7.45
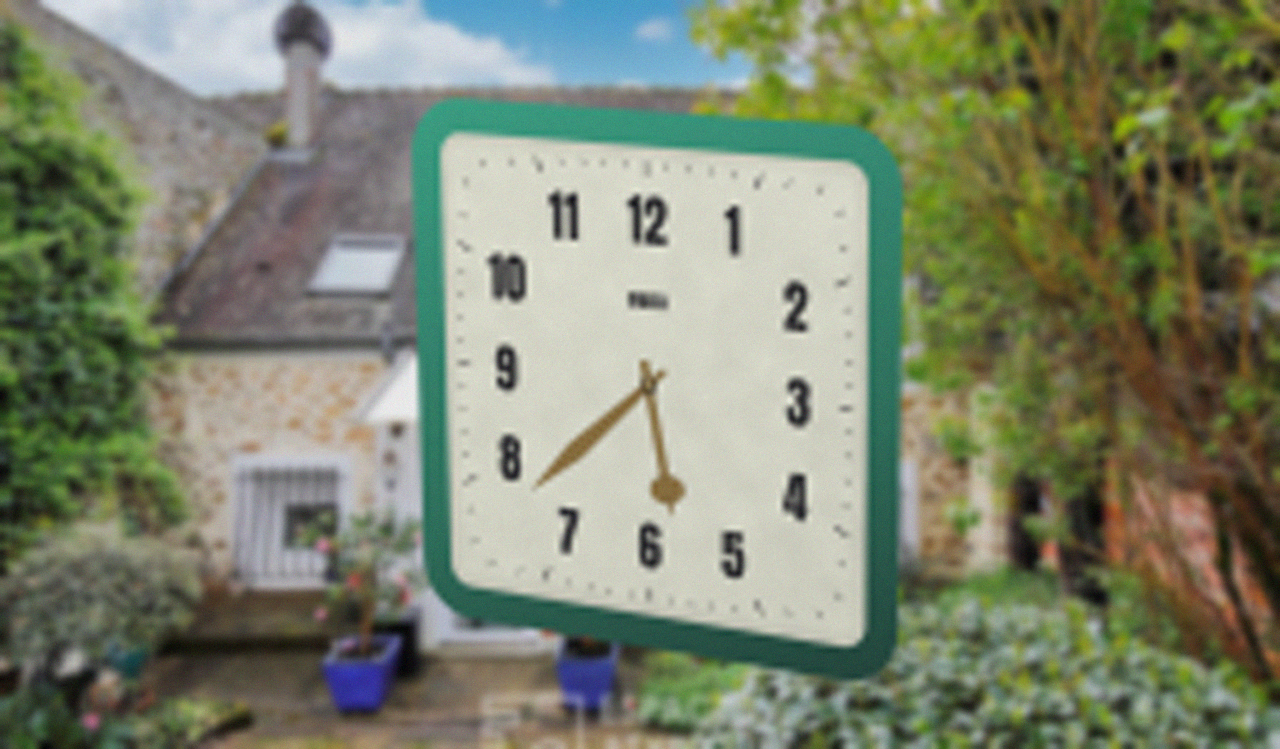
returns 5.38
